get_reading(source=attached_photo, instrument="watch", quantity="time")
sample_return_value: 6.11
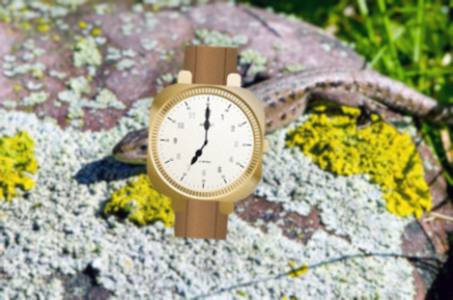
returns 7.00
